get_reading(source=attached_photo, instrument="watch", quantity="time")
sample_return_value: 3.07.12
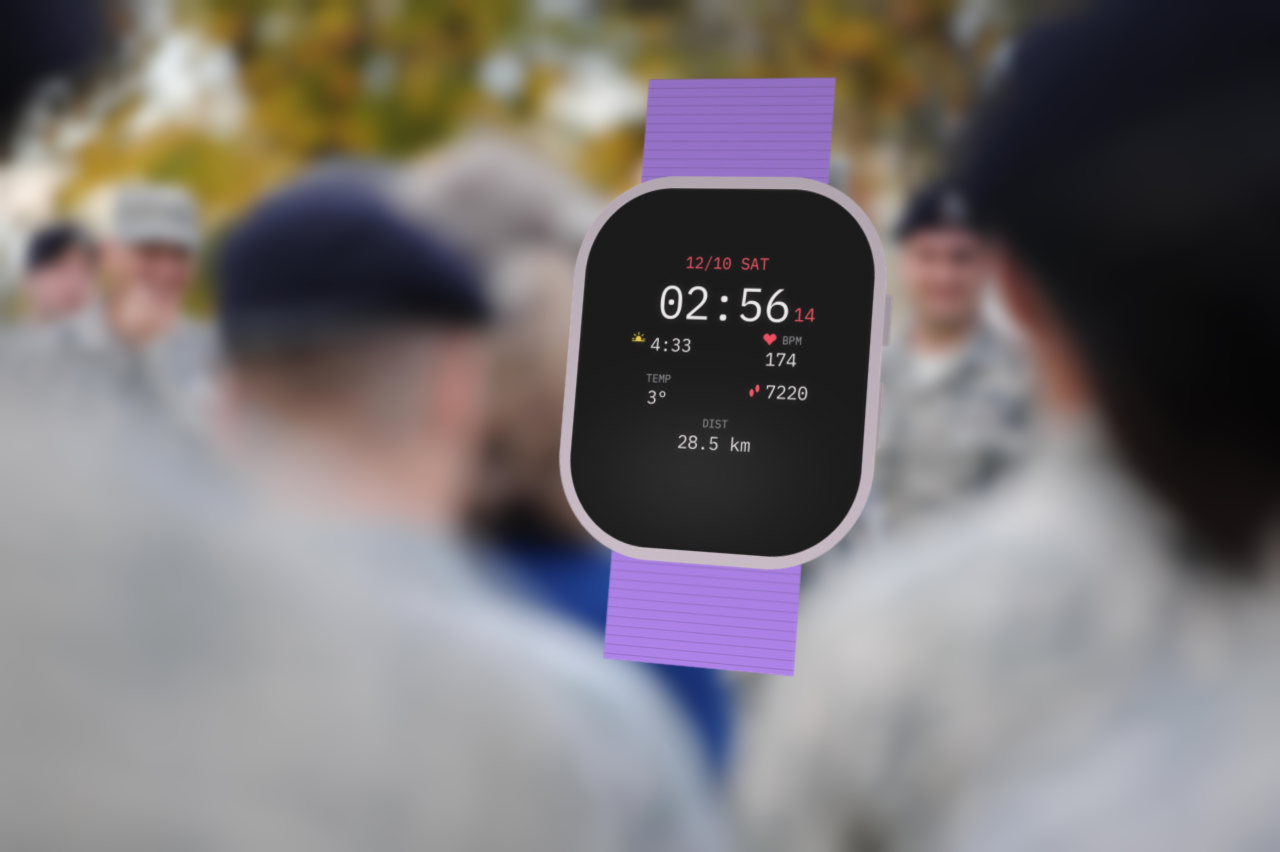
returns 2.56.14
